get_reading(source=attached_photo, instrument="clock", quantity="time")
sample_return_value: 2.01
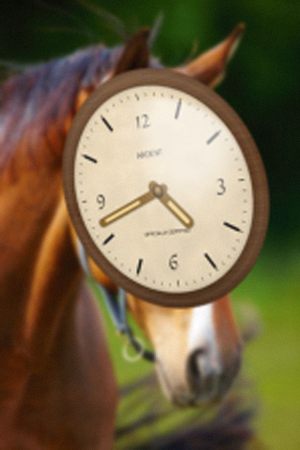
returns 4.42
